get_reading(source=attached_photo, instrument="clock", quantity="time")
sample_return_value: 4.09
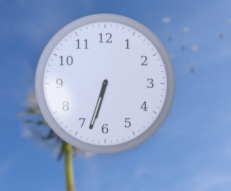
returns 6.33
